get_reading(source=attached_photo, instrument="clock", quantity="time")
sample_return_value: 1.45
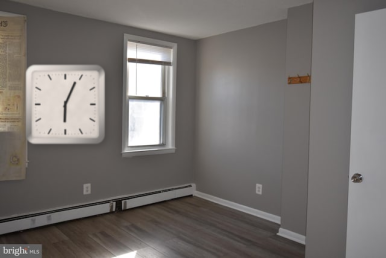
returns 6.04
